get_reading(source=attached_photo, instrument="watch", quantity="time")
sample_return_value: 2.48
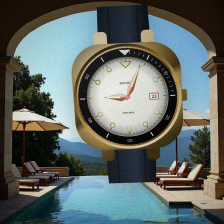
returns 9.04
